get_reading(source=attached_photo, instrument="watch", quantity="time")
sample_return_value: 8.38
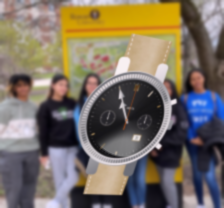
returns 10.55
